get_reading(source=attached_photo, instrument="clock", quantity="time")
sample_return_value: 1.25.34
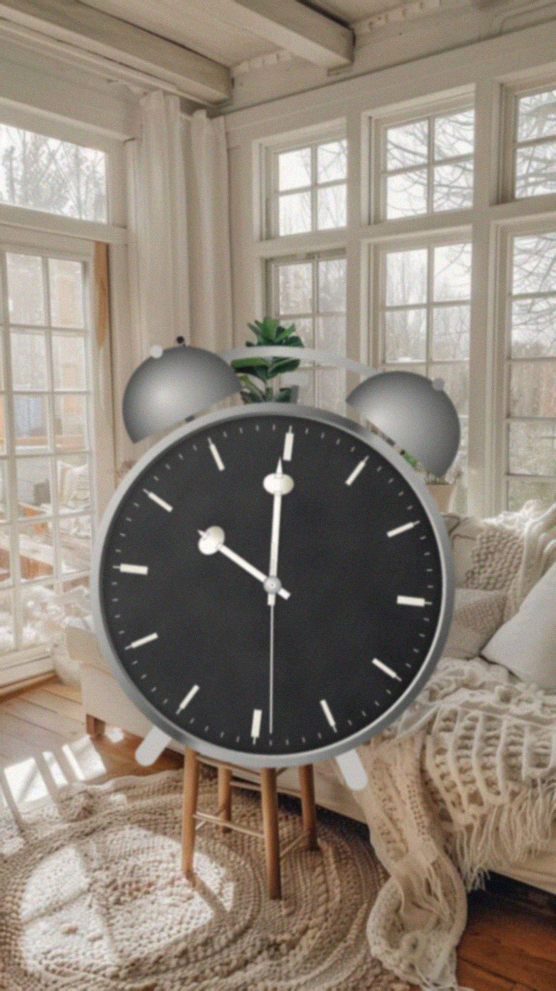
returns 9.59.29
